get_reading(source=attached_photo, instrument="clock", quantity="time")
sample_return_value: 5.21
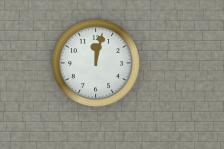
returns 12.02
